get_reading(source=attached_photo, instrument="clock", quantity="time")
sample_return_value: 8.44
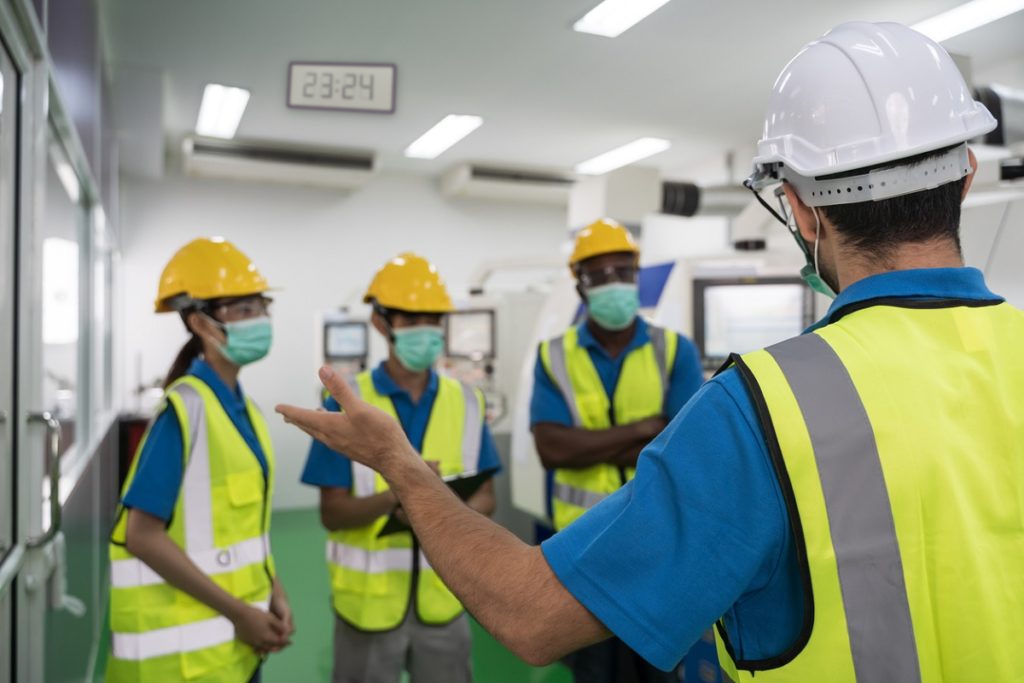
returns 23.24
